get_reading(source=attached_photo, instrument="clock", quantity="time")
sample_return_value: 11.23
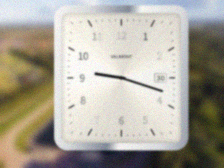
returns 9.18
